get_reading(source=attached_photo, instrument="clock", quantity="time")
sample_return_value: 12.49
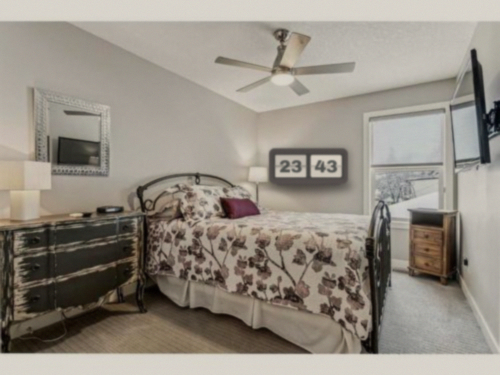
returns 23.43
